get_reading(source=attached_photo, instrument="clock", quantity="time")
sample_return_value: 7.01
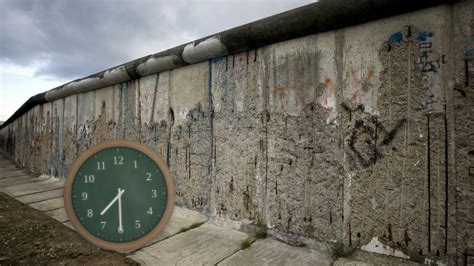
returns 7.30
